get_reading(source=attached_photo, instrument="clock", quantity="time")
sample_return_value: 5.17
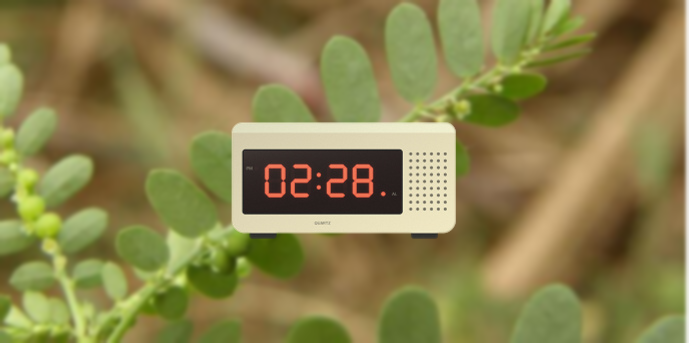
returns 2.28
